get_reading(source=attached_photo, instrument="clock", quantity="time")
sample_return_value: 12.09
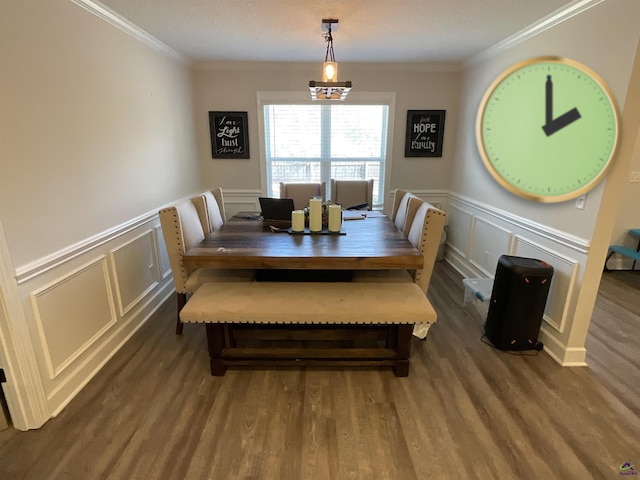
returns 2.00
